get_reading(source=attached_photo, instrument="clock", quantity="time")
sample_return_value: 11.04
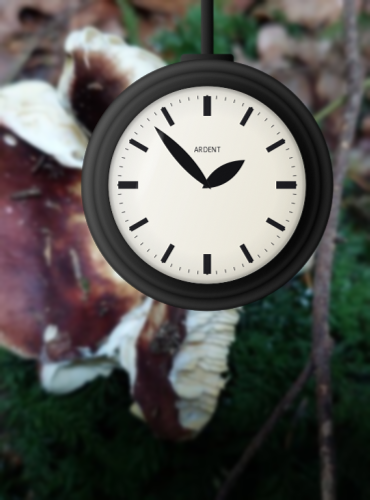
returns 1.53
